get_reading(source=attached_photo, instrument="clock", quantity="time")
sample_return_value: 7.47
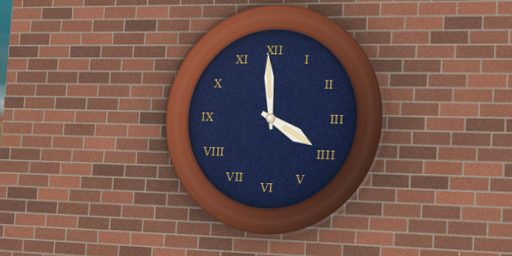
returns 3.59
